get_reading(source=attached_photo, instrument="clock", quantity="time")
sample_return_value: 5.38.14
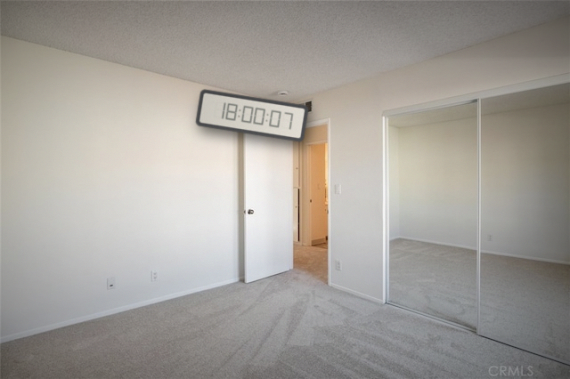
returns 18.00.07
